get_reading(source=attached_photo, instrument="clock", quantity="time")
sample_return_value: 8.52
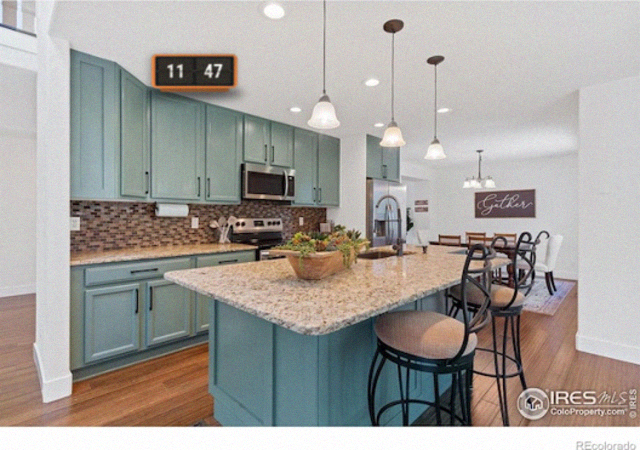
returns 11.47
